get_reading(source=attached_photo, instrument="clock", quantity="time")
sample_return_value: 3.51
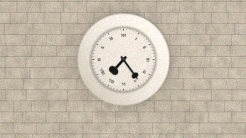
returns 7.24
